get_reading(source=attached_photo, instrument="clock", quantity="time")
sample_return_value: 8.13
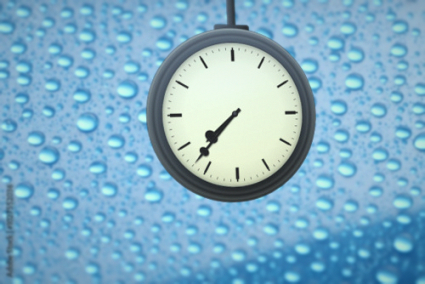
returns 7.37
